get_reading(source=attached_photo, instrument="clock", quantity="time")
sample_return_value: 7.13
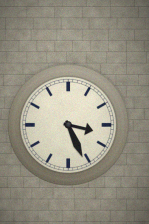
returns 3.26
